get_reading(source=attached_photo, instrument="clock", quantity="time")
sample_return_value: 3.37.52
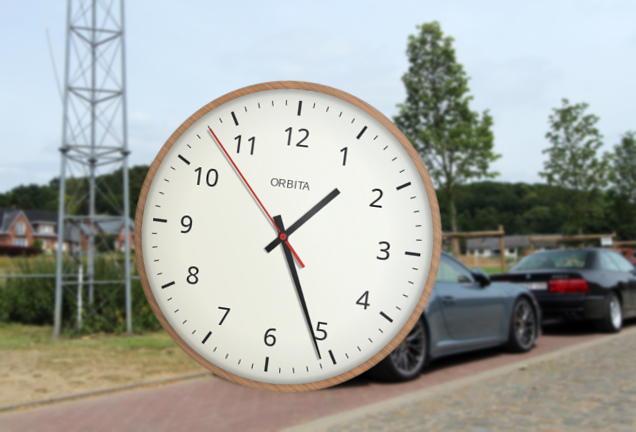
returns 1.25.53
